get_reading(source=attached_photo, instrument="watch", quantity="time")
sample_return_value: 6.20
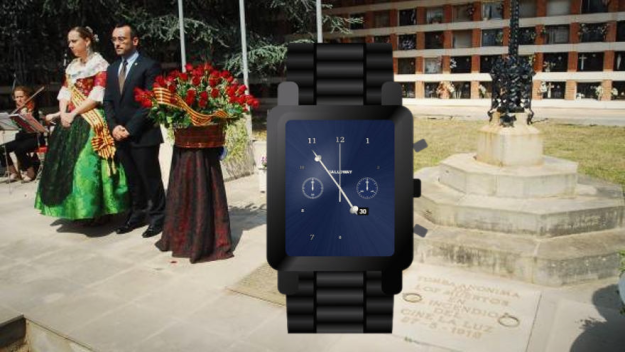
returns 4.54
